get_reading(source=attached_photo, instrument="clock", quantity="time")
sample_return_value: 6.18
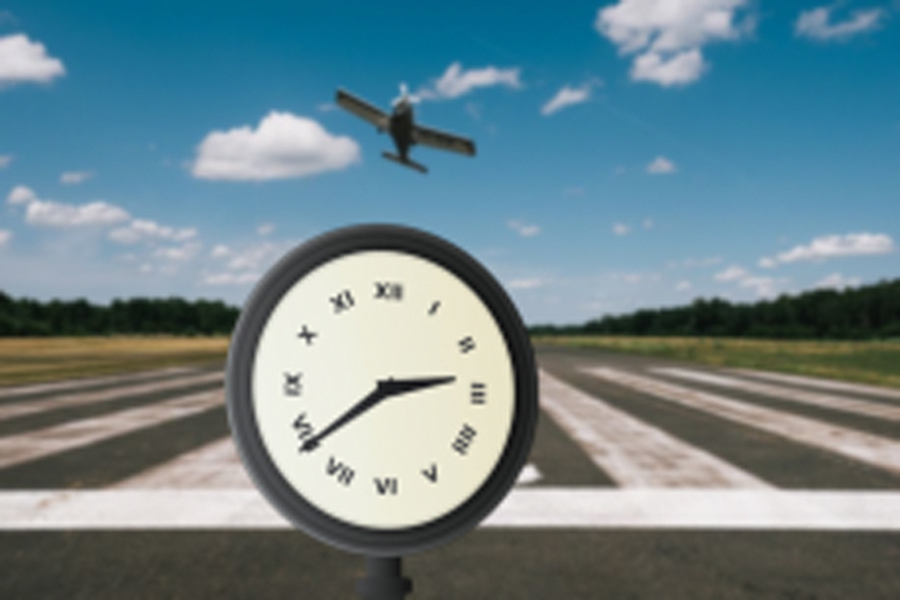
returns 2.39
